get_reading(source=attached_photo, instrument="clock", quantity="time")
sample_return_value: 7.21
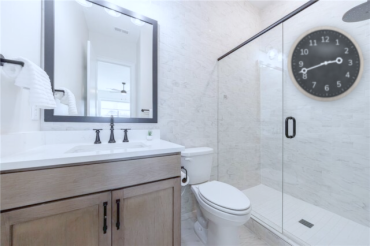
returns 2.42
